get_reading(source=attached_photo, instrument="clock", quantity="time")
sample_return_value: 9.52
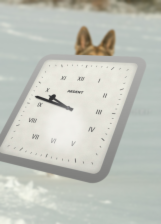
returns 9.47
